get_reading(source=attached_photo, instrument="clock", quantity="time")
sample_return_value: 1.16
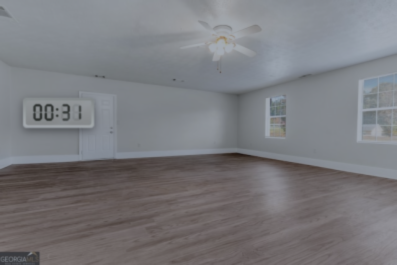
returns 0.31
